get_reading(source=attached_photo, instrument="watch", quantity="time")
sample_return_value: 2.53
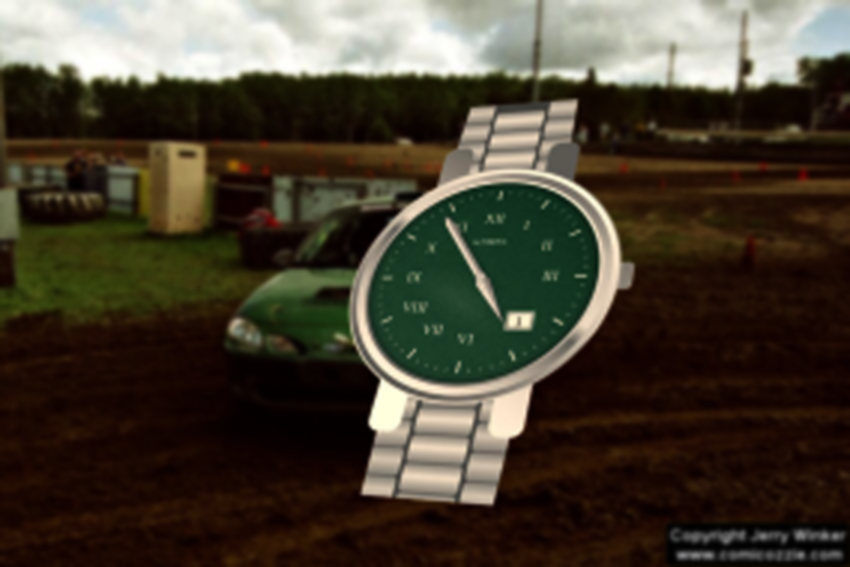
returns 4.54
